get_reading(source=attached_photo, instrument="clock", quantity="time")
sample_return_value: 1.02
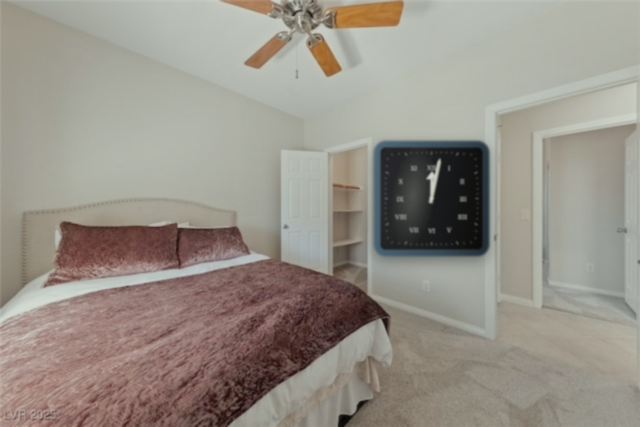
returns 12.02
